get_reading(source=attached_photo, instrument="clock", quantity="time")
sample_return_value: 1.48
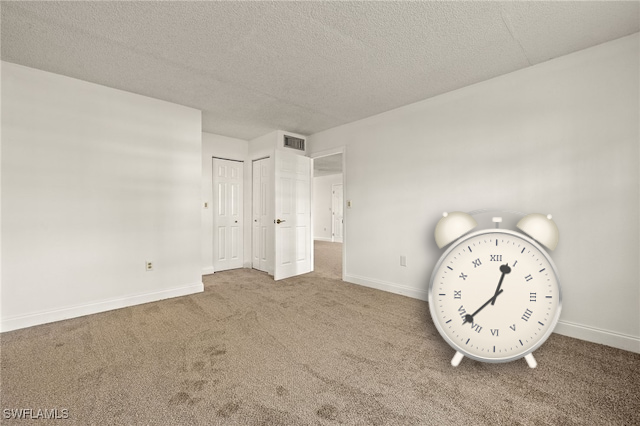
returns 12.38
